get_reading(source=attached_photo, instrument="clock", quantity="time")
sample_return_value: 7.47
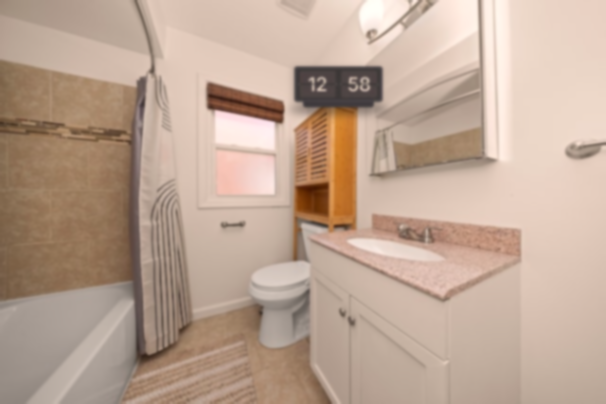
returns 12.58
